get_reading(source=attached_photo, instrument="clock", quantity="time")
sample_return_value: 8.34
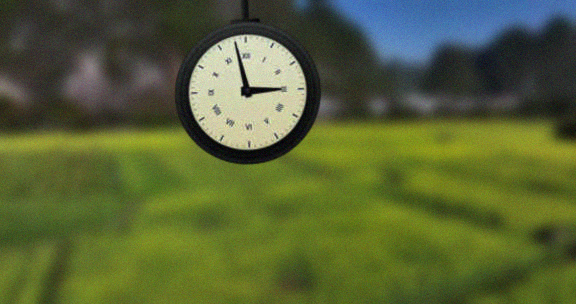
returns 2.58
